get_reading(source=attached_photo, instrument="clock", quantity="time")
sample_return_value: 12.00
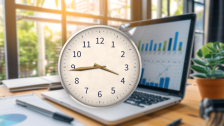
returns 3.44
